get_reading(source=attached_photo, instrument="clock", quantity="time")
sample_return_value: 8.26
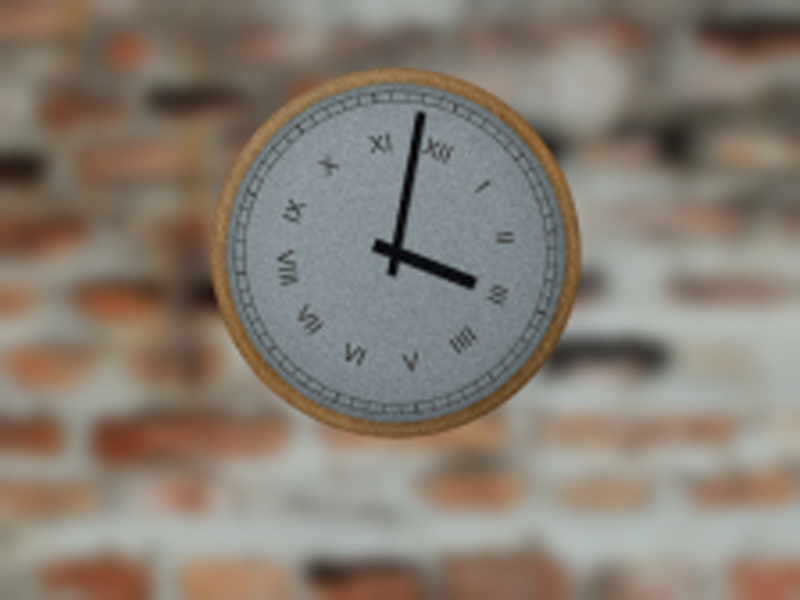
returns 2.58
